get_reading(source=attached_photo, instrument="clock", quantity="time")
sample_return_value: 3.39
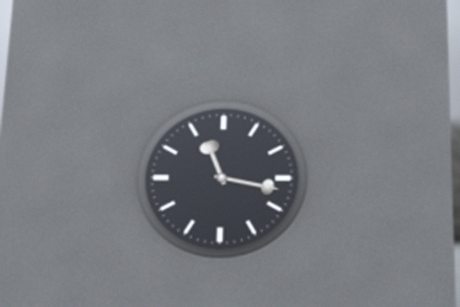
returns 11.17
